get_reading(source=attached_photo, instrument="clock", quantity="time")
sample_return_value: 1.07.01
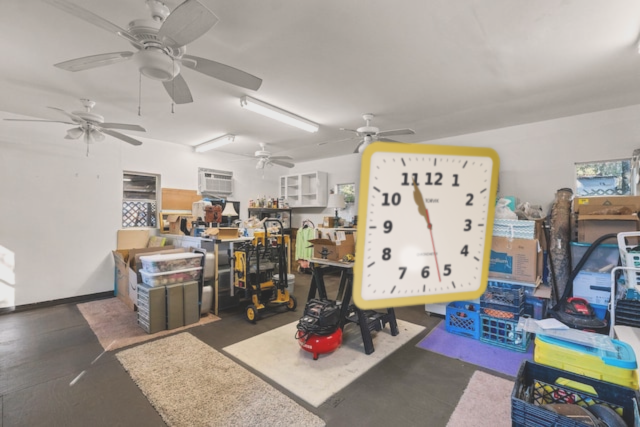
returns 10.55.27
